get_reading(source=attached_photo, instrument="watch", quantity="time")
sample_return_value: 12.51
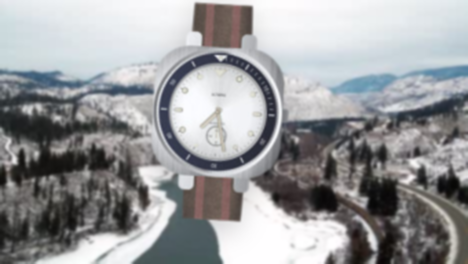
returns 7.28
